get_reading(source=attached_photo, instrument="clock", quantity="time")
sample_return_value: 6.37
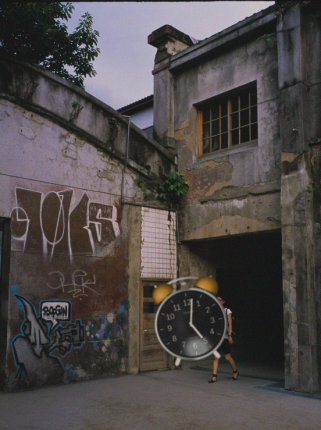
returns 5.02
